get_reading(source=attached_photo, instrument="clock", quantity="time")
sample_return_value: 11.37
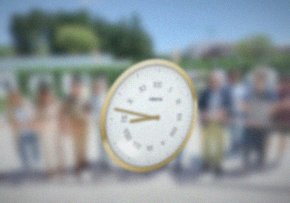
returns 8.47
